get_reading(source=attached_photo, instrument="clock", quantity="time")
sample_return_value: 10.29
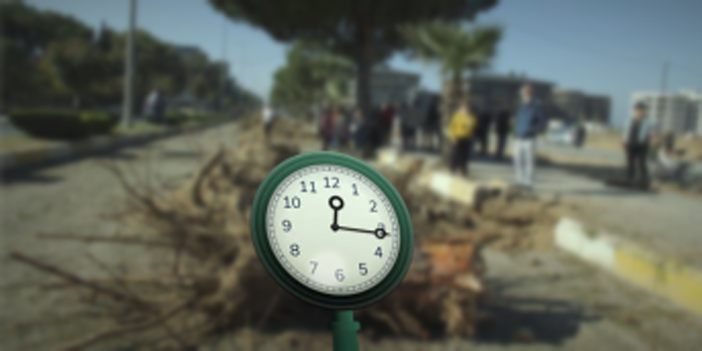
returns 12.16
